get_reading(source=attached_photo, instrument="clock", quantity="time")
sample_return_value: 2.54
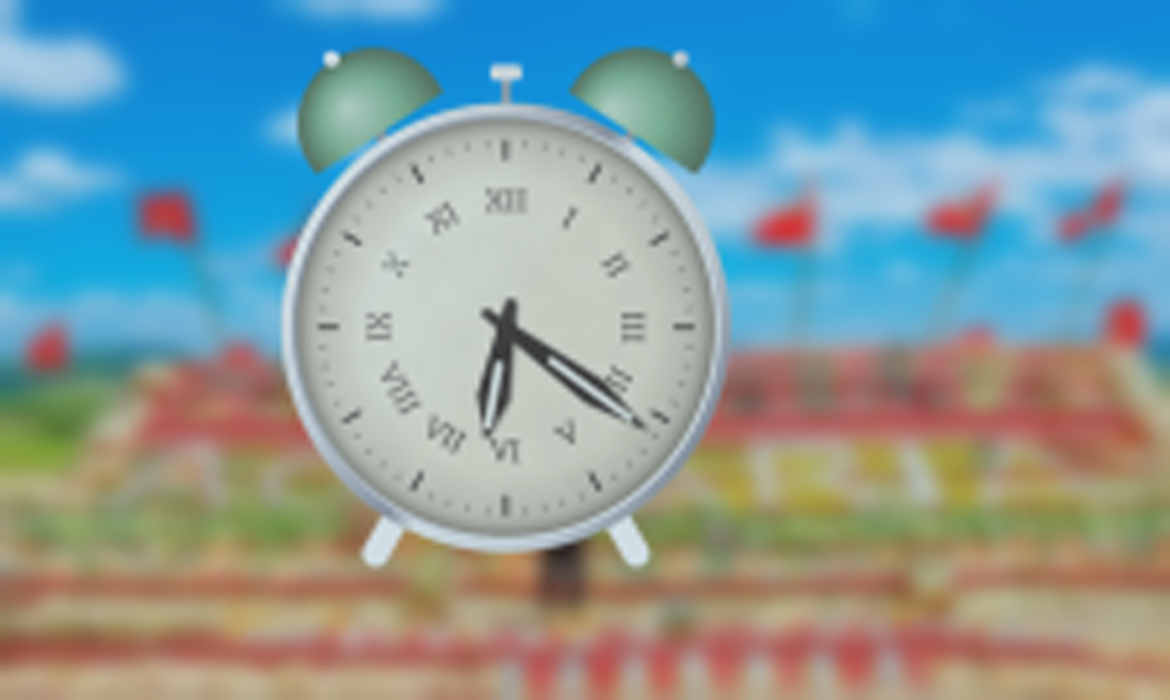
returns 6.21
